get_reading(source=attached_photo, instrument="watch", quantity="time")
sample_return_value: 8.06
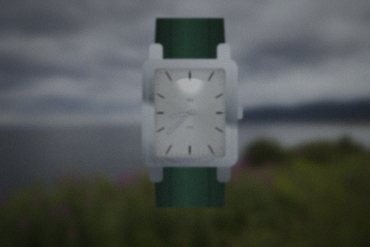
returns 8.38
